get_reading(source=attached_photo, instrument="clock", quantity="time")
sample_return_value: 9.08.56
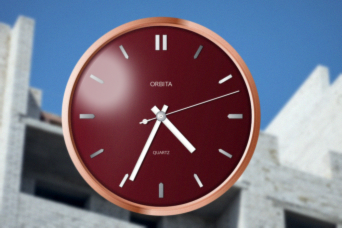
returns 4.34.12
